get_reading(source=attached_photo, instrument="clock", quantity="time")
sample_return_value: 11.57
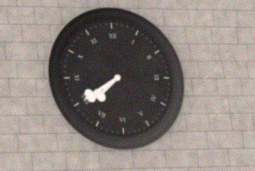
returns 7.40
